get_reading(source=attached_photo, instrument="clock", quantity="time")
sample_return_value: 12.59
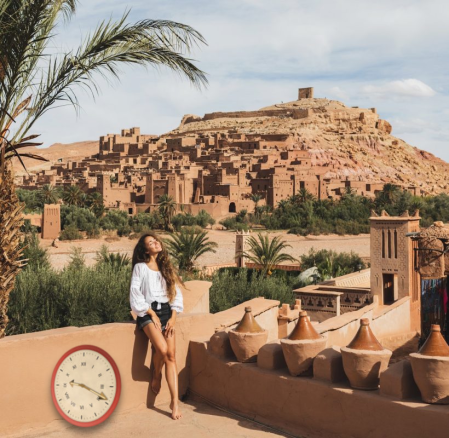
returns 9.19
